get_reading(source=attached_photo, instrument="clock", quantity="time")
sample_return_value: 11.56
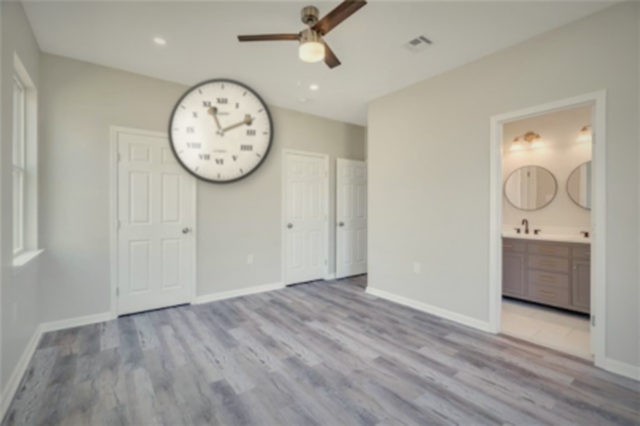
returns 11.11
